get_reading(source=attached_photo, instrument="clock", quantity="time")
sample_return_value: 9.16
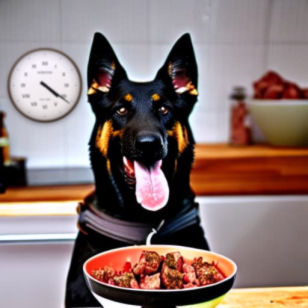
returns 4.21
